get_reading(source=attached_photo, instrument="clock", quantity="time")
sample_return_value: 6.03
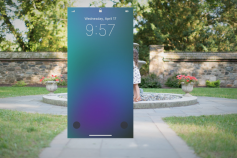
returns 9.57
